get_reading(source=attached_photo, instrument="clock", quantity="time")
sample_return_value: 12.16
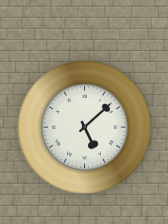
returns 5.08
